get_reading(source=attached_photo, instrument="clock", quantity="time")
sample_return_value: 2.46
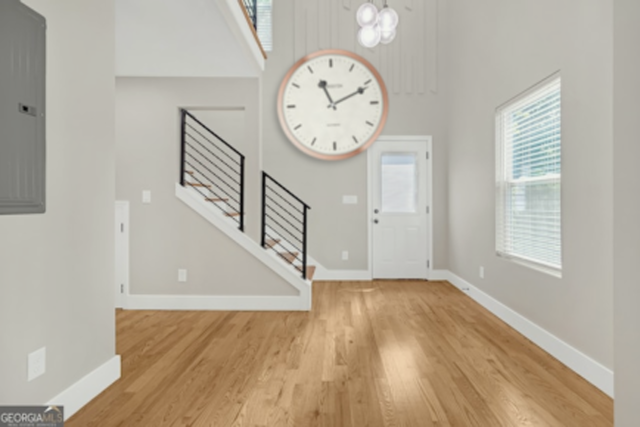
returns 11.11
